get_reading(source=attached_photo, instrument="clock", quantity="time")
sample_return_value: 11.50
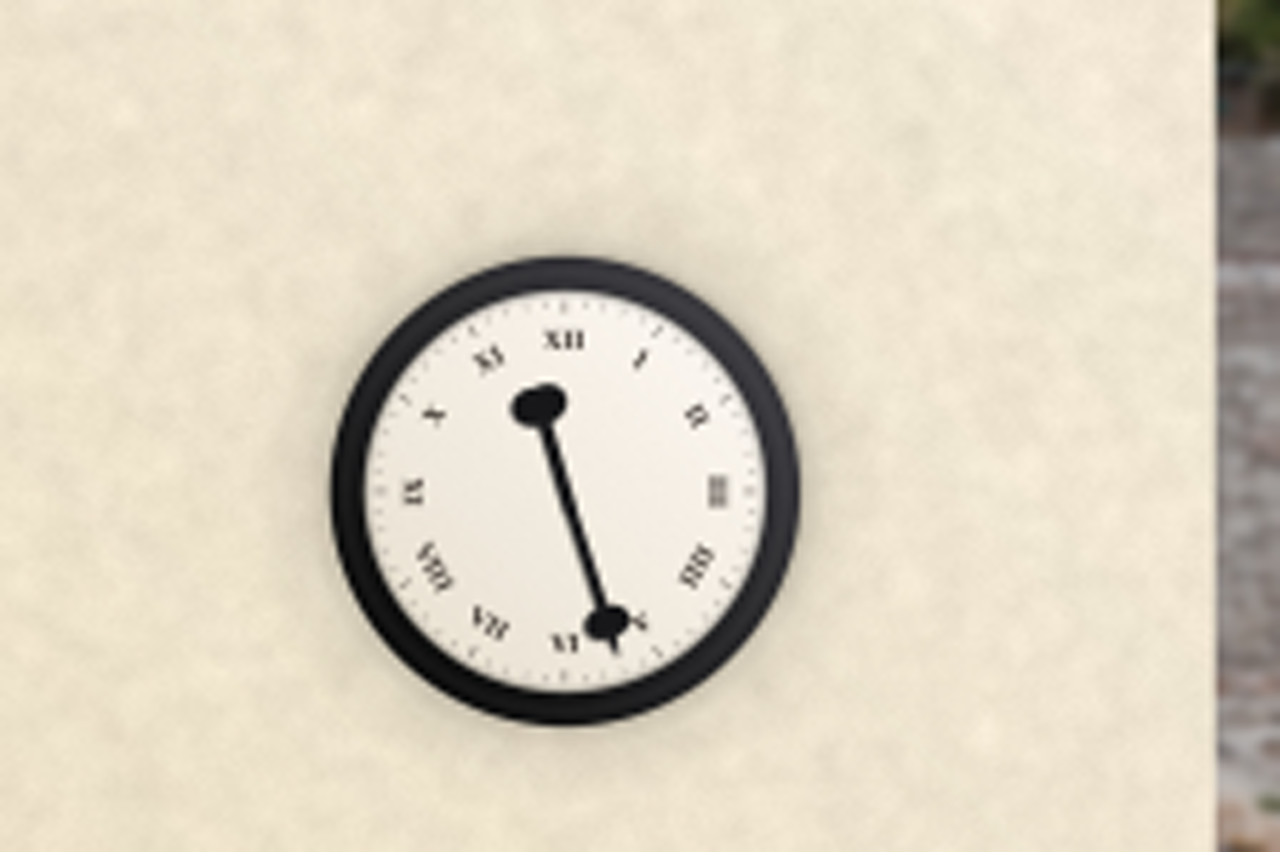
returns 11.27
